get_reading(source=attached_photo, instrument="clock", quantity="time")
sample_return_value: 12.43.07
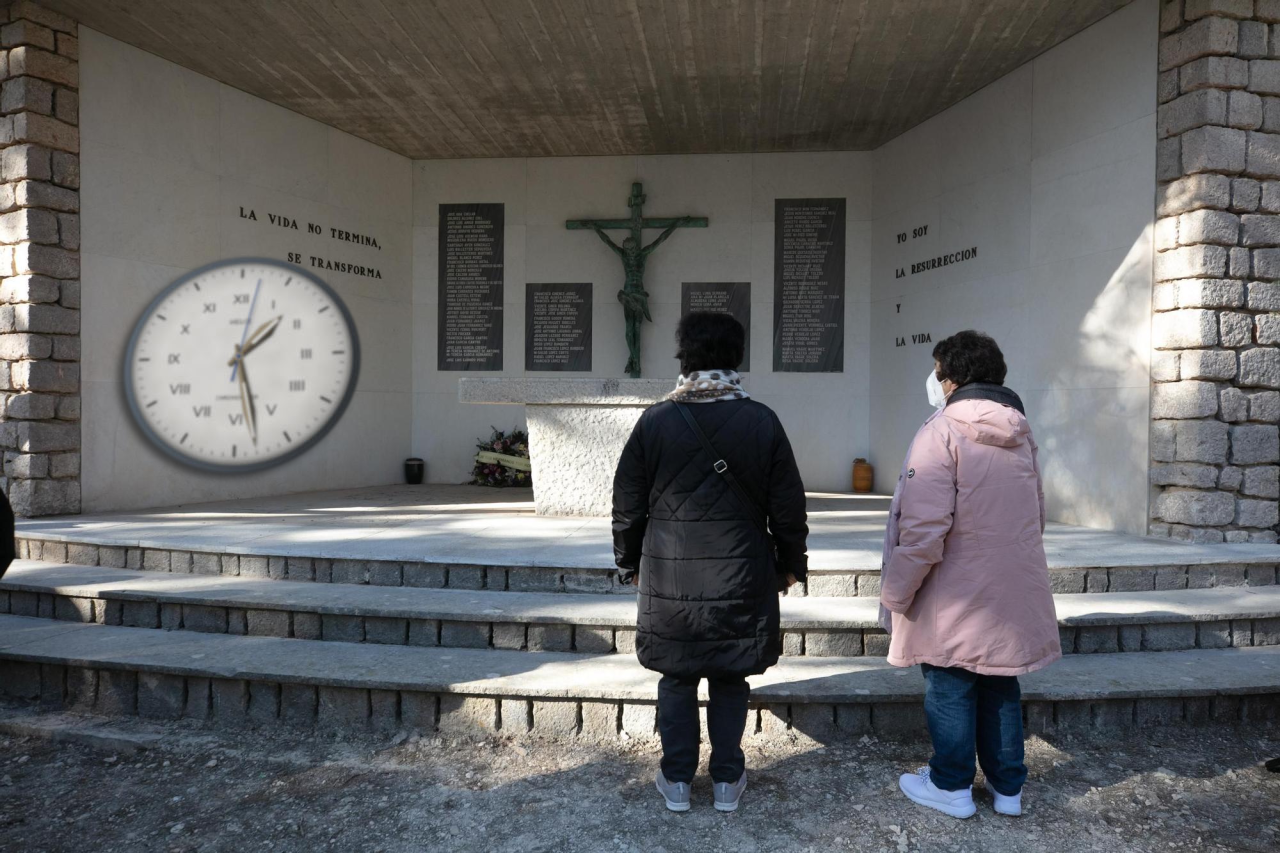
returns 1.28.02
